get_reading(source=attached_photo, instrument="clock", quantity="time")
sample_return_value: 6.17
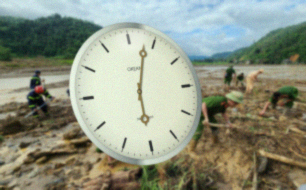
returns 6.03
